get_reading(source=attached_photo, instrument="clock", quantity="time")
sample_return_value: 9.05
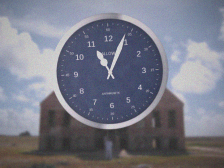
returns 11.04
